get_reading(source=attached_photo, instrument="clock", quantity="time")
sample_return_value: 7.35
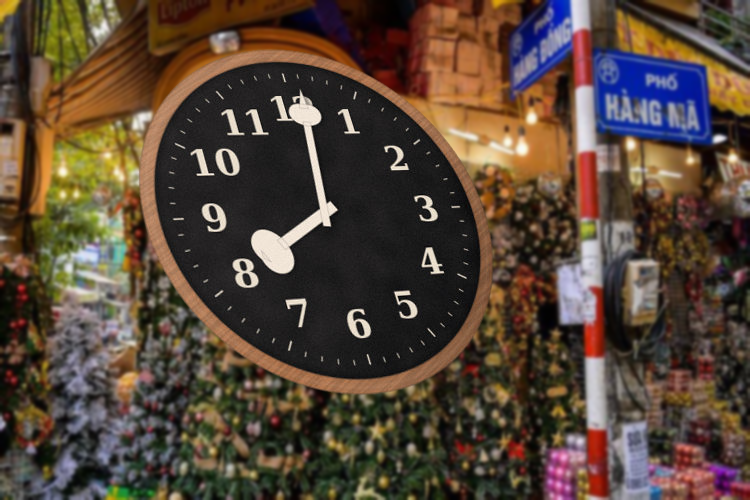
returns 8.01
